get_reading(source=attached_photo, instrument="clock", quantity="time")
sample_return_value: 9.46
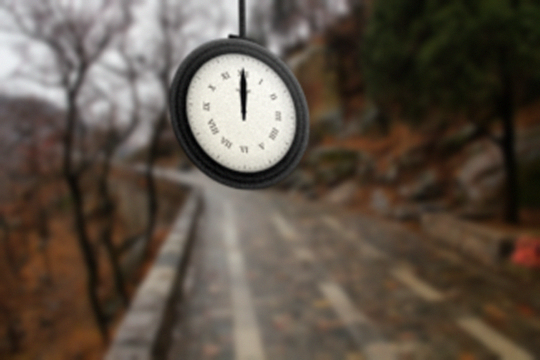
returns 12.00
